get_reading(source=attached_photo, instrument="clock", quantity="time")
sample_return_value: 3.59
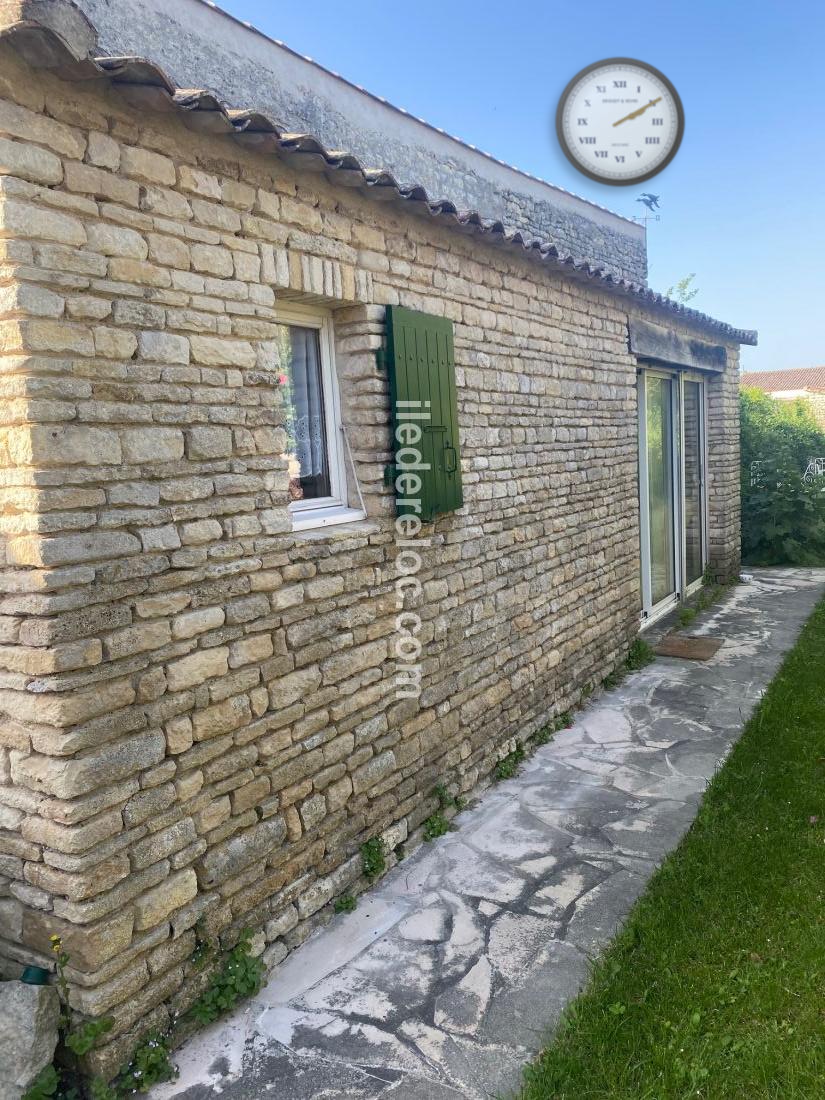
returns 2.10
